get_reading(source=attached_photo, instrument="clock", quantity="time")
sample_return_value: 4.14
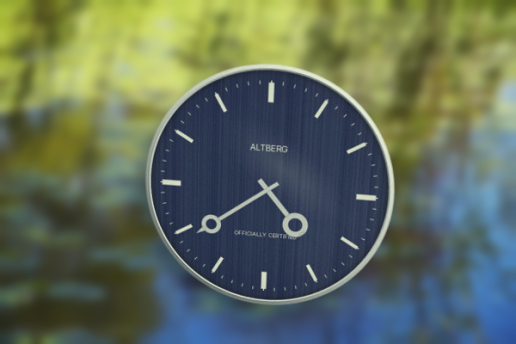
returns 4.39
